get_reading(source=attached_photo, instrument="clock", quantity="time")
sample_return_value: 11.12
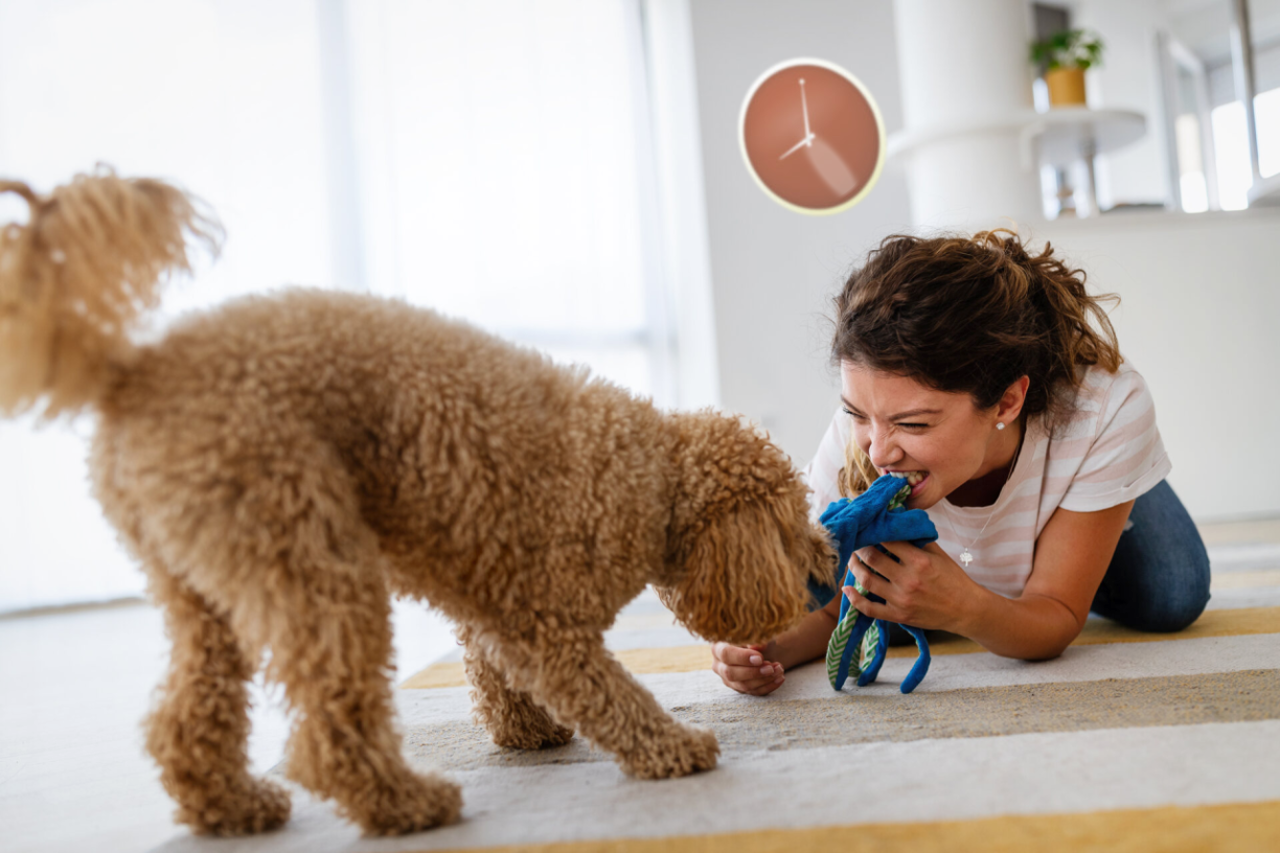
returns 8.00
